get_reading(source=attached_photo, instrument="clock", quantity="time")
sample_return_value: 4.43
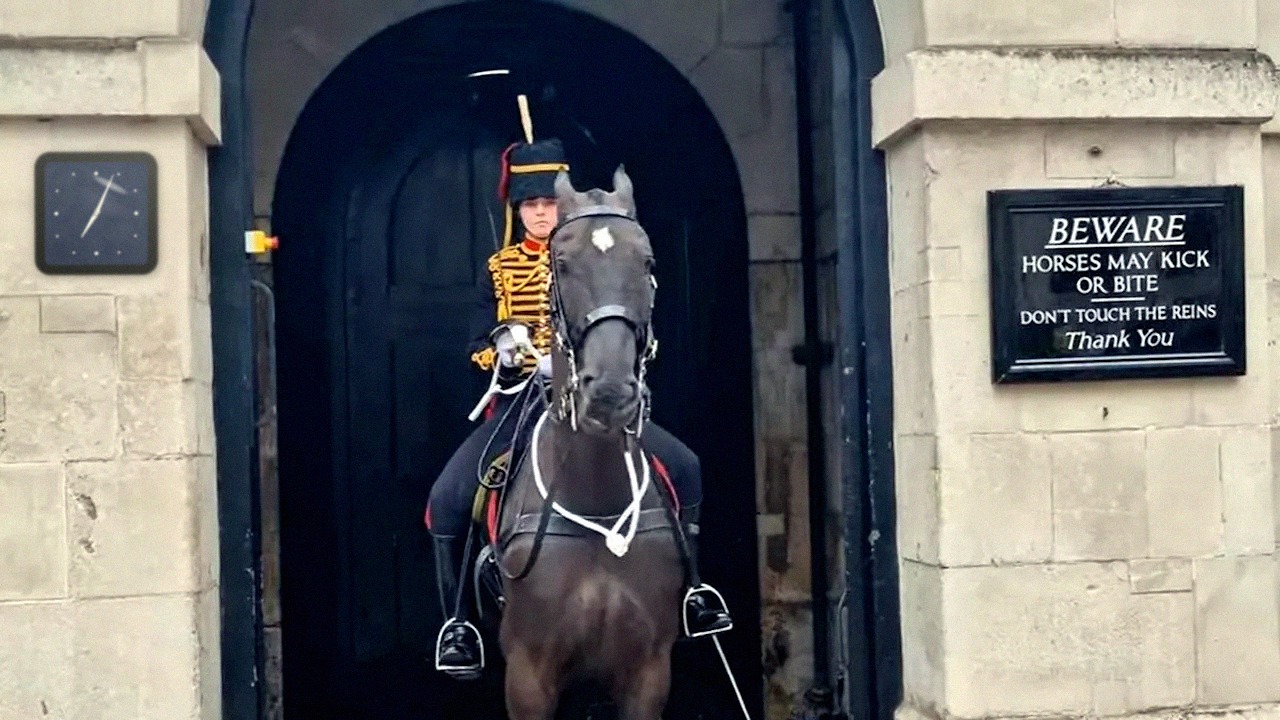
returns 7.04
